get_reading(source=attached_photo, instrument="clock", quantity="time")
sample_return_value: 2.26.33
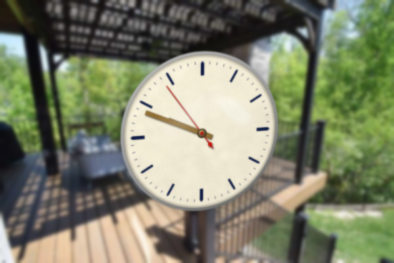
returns 9.48.54
